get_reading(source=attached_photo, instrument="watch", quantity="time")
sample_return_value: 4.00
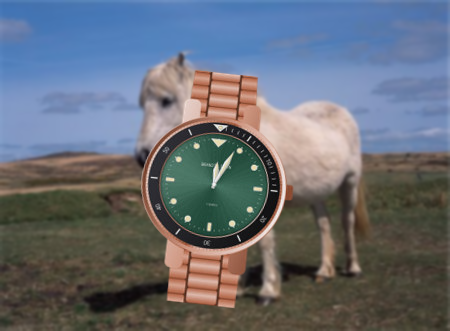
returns 12.04
